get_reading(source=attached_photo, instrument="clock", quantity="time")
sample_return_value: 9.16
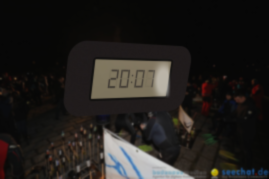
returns 20.07
